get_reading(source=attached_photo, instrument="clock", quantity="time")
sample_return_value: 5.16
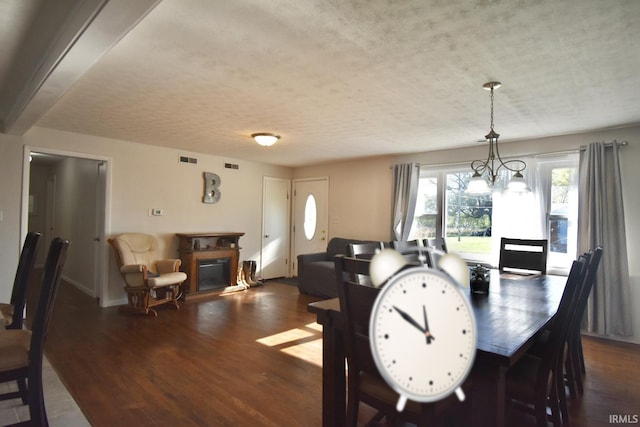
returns 11.51
